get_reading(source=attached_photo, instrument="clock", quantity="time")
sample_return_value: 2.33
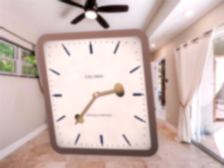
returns 2.37
